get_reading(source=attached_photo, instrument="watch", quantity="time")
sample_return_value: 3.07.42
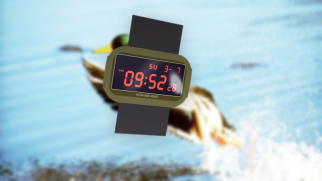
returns 9.52.28
